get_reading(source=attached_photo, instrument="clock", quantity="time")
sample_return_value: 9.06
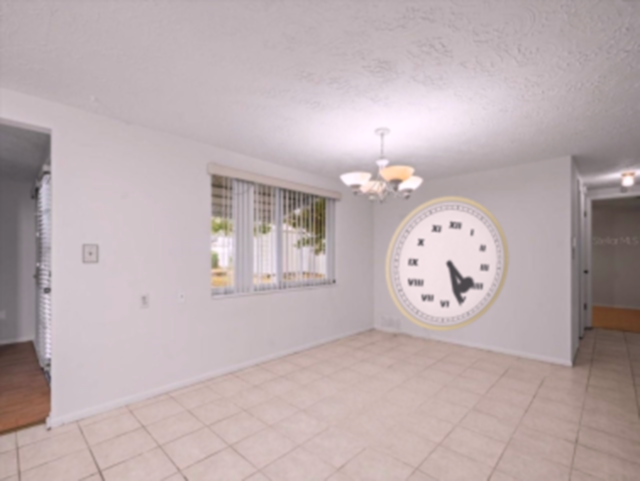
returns 4.26
